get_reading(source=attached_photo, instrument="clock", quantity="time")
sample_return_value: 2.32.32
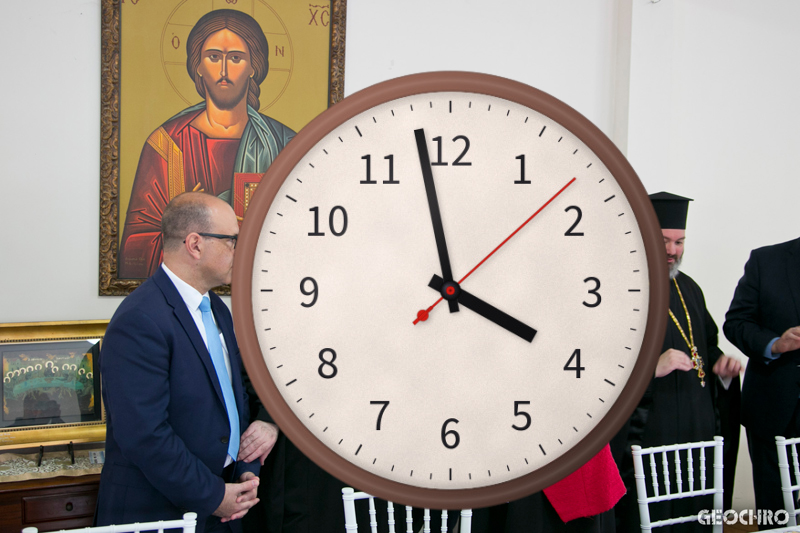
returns 3.58.08
